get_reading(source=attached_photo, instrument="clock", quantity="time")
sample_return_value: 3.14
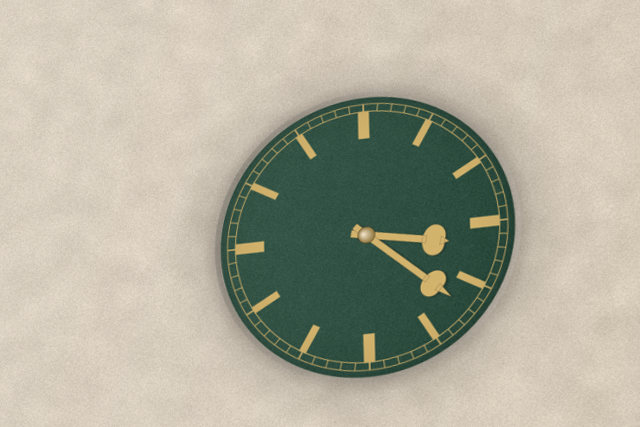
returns 3.22
